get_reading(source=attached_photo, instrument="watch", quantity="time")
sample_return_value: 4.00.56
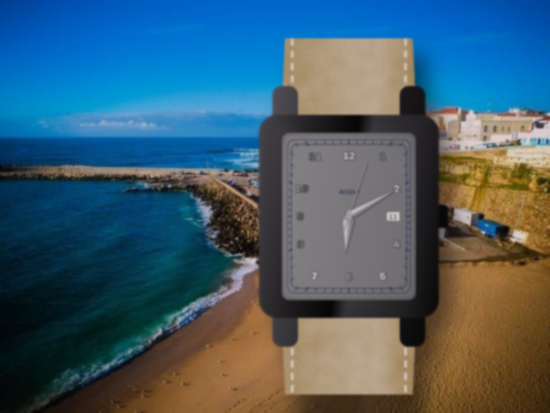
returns 6.10.03
